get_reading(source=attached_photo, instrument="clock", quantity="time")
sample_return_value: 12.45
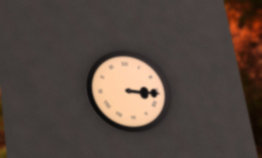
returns 3.16
